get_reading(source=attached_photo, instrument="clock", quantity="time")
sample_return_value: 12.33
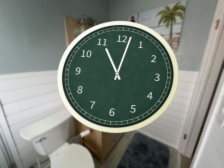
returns 11.02
